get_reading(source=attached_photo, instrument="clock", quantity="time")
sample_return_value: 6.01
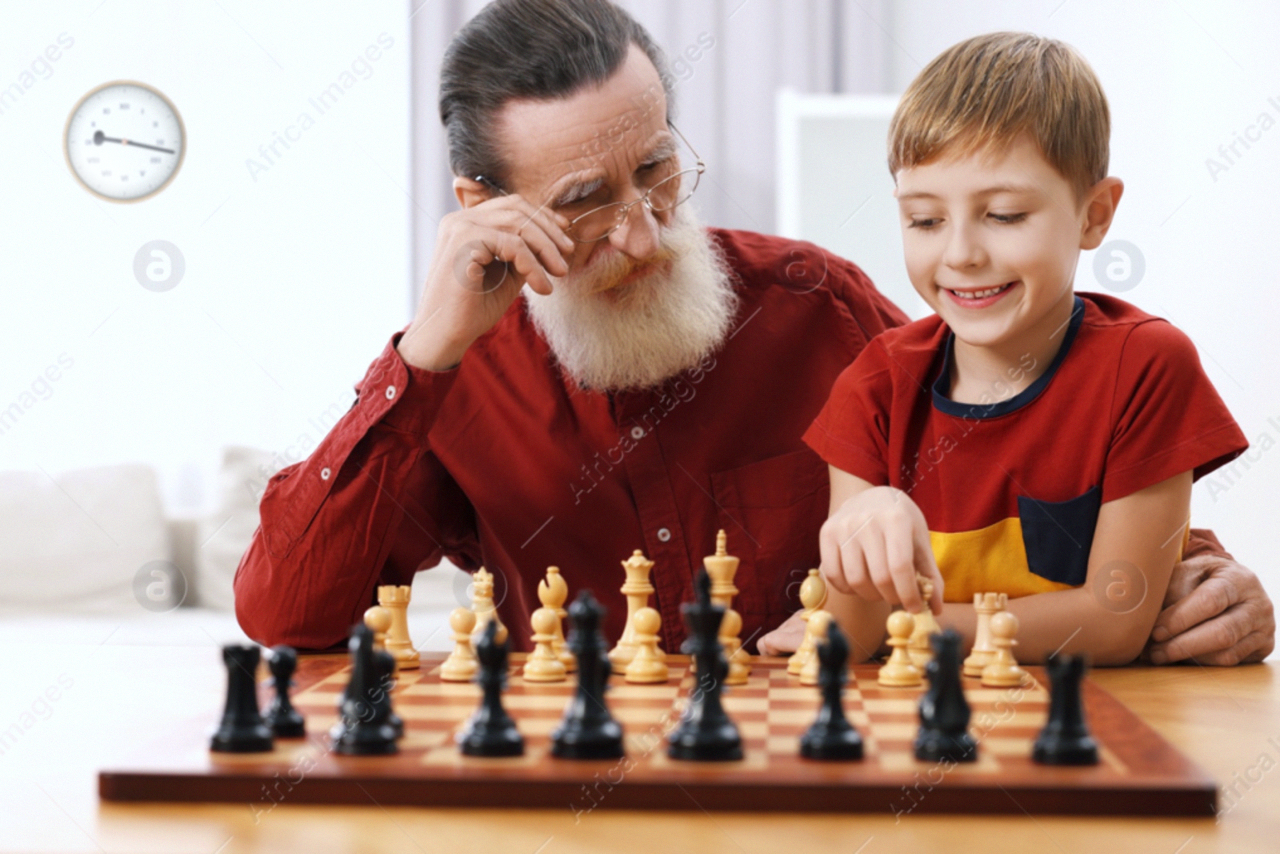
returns 9.17
